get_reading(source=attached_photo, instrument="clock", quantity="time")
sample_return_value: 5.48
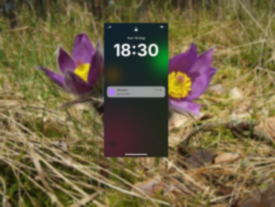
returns 18.30
